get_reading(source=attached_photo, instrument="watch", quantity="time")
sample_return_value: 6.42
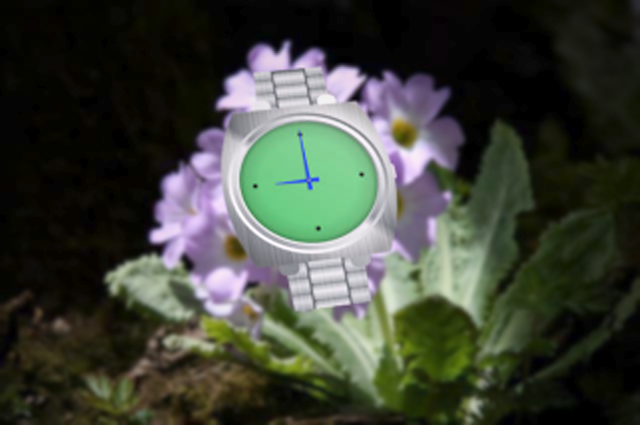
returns 9.00
